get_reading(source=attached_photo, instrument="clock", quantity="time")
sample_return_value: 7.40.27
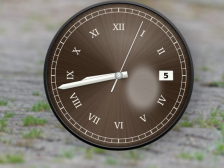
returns 8.43.04
